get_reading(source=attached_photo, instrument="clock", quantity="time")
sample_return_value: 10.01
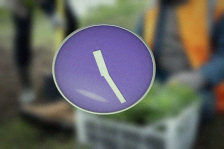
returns 11.25
